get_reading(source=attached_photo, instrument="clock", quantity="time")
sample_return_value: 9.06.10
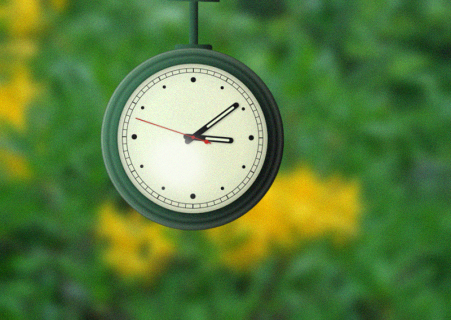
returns 3.08.48
